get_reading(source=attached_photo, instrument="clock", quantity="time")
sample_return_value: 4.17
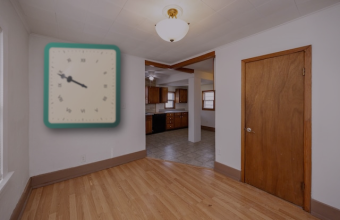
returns 9.49
